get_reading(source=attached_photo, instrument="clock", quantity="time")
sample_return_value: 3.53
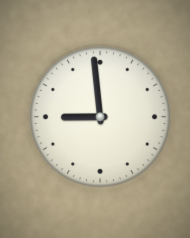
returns 8.59
